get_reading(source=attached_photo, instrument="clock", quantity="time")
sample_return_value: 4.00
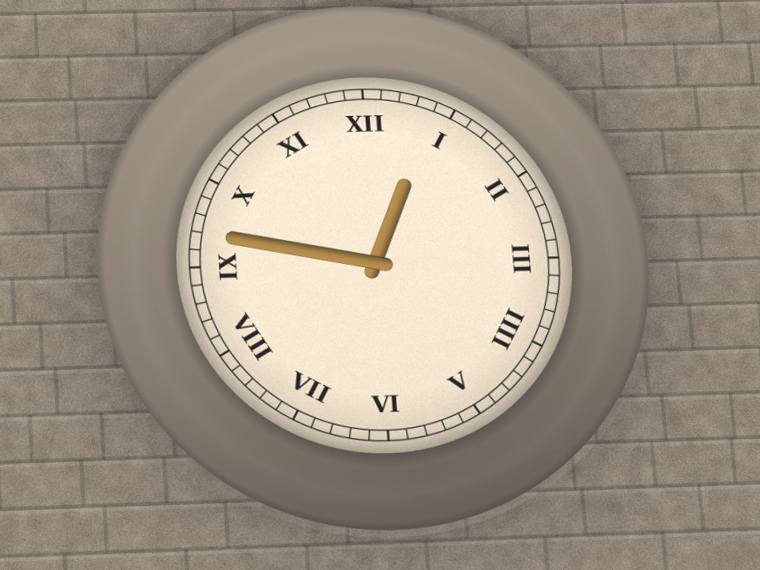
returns 12.47
